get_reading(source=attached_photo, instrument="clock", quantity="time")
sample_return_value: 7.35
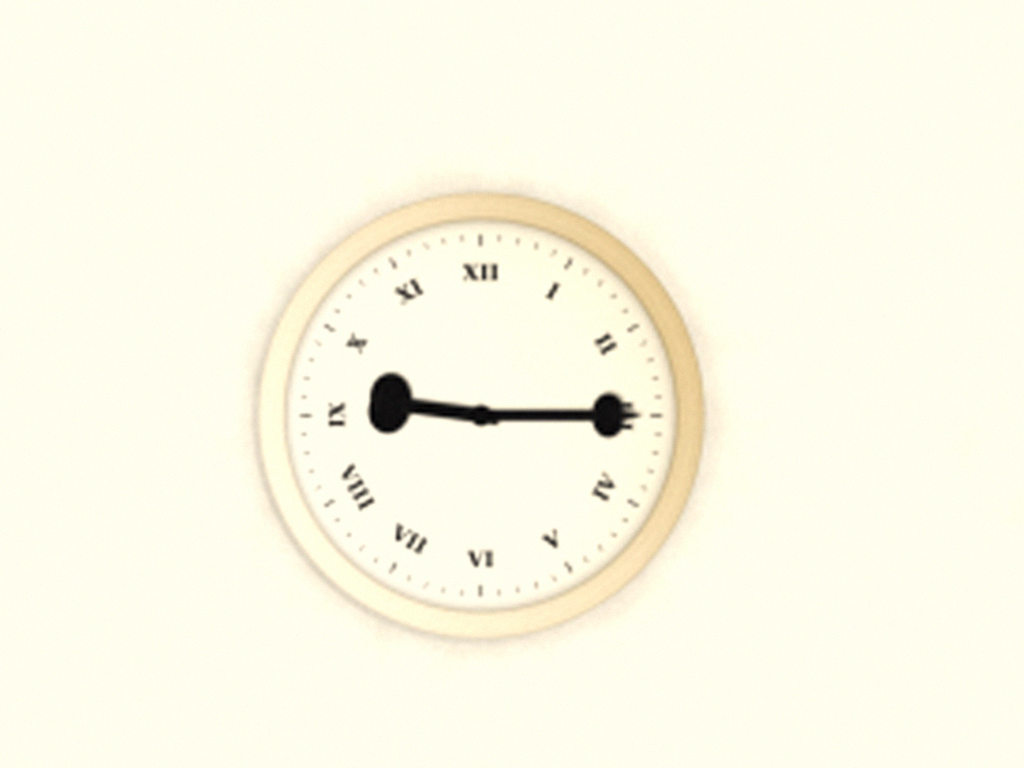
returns 9.15
